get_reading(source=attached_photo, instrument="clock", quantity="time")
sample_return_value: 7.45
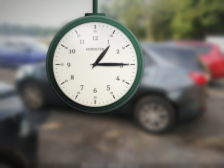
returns 1.15
